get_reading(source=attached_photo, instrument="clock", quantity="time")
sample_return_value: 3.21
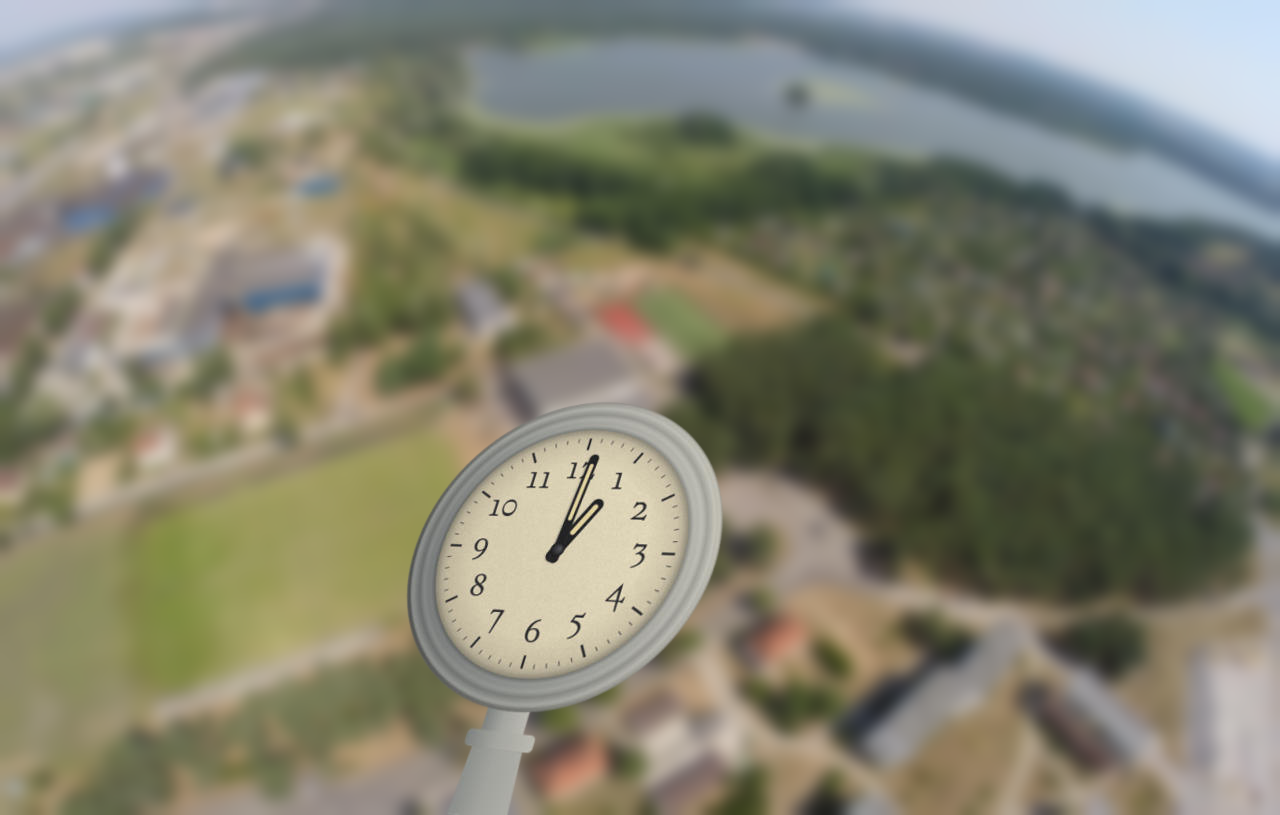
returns 1.01
